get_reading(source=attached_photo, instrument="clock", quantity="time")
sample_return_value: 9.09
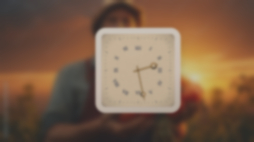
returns 2.28
